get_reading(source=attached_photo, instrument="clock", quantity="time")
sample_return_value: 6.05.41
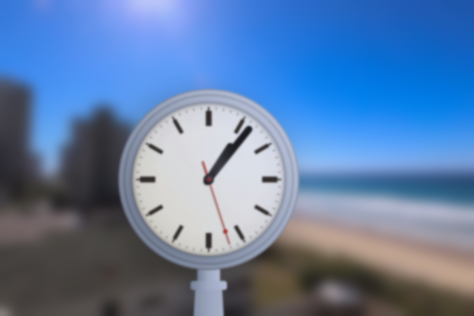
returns 1.06.27
